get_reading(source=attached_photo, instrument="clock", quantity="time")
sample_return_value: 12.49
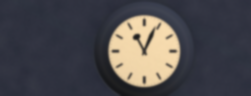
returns 11.04
